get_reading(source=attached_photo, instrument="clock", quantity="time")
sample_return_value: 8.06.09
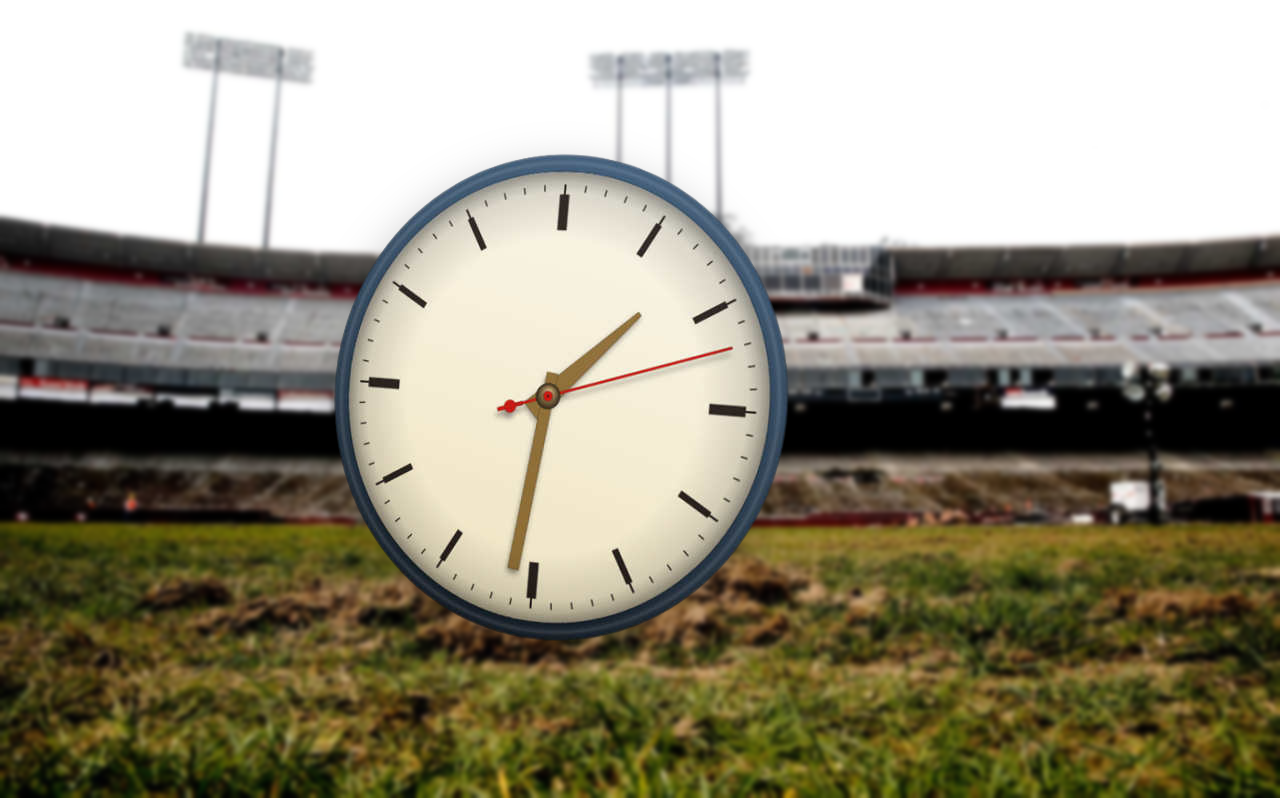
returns 1.31.12
